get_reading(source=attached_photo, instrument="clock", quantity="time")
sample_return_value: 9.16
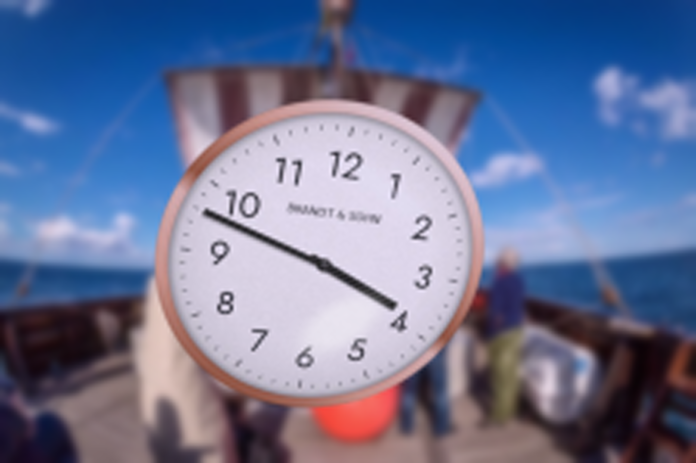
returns 3.48
